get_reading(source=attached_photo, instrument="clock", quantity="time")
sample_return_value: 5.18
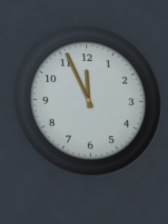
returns 11.56
